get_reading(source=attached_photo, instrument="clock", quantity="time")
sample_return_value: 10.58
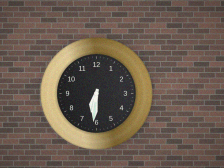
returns 6.31
